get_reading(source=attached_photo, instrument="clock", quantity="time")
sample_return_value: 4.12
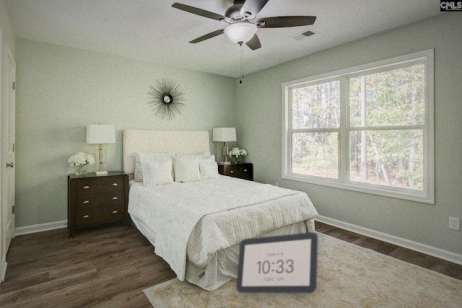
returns 10.33
